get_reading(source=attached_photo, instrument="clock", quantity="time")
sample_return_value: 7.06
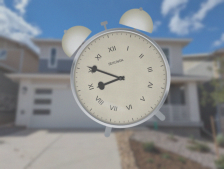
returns 8.51
